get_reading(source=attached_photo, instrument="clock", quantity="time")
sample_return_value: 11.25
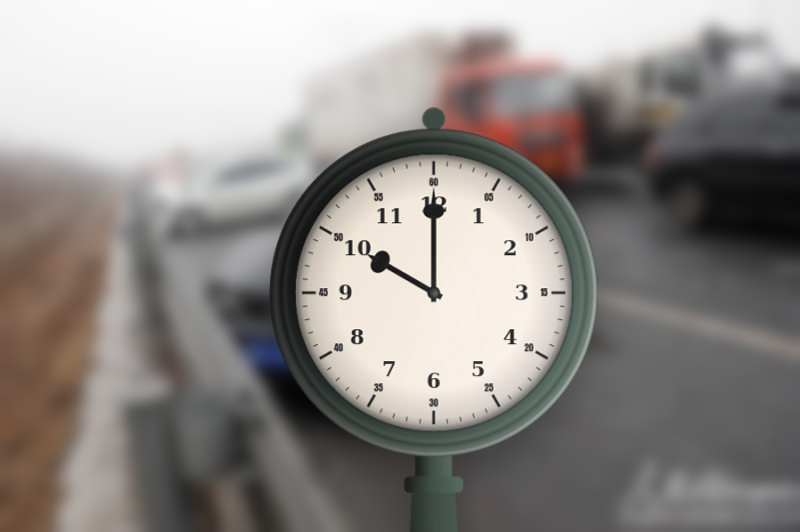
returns 10.00
